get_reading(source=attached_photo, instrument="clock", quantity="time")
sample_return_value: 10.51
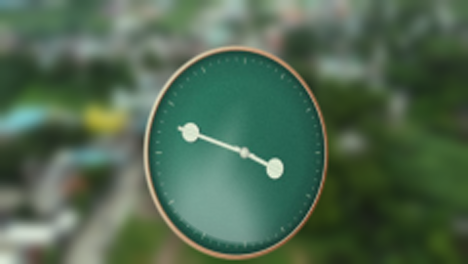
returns 3.48
